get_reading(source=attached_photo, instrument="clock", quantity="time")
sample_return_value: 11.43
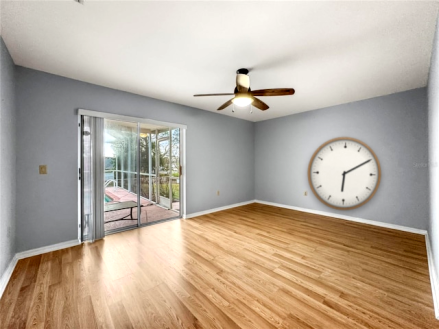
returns 6.10
